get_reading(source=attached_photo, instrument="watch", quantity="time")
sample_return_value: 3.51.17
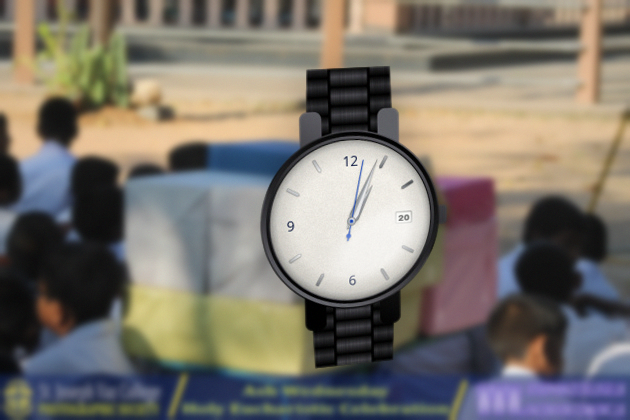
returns 1.04.02
